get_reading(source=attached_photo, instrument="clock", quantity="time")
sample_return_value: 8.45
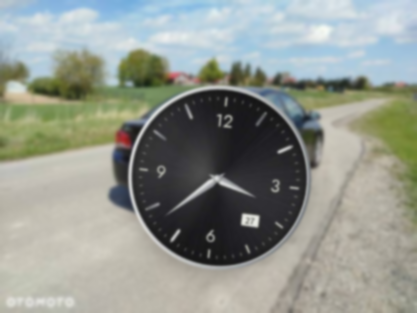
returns 3.38
